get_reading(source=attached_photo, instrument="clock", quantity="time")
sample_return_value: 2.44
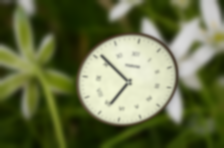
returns 6.51
